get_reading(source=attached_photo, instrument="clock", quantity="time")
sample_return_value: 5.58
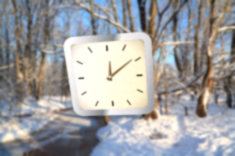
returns 12.09
